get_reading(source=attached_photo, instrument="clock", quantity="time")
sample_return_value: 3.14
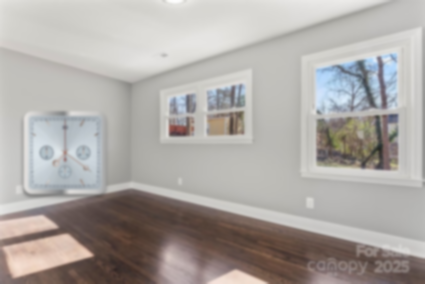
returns 7.21
